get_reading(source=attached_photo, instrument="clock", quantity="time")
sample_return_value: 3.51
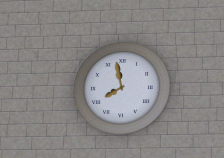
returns 7.58
